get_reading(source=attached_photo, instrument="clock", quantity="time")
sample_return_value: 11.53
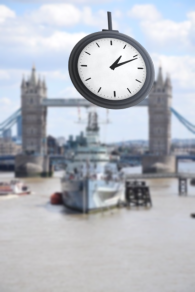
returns 1.11
